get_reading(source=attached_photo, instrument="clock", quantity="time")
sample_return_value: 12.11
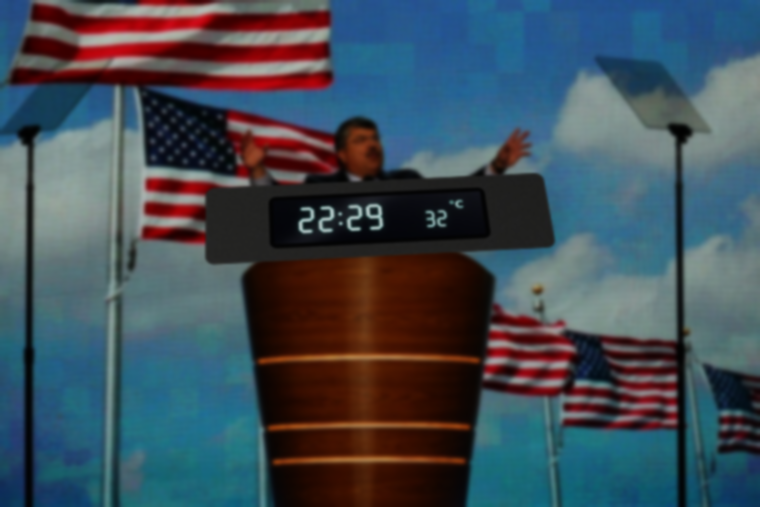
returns 22.29
